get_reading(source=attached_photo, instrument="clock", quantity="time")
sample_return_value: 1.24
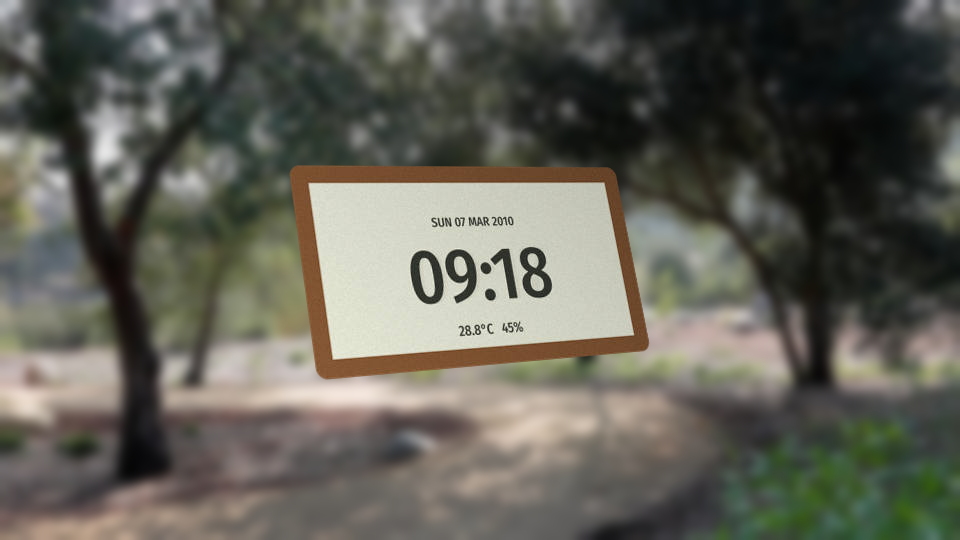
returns 9.18
